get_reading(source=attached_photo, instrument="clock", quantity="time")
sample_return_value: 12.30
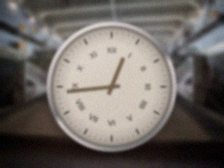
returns 12.44
